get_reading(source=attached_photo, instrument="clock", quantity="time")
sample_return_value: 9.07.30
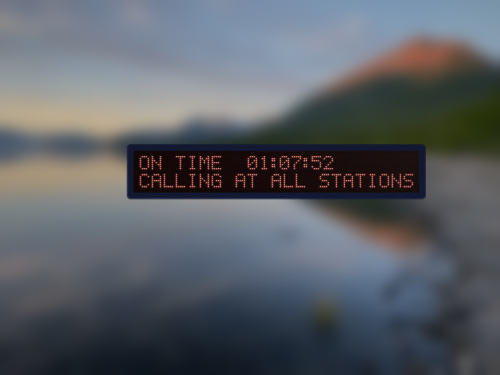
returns 1.07.52
